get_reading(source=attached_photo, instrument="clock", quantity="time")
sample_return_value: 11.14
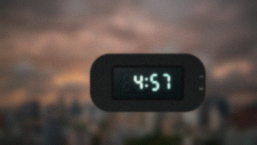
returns 4.57
